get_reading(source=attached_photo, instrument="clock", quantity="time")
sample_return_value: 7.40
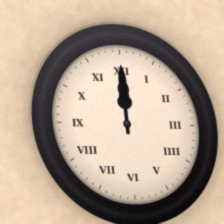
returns 12.00
